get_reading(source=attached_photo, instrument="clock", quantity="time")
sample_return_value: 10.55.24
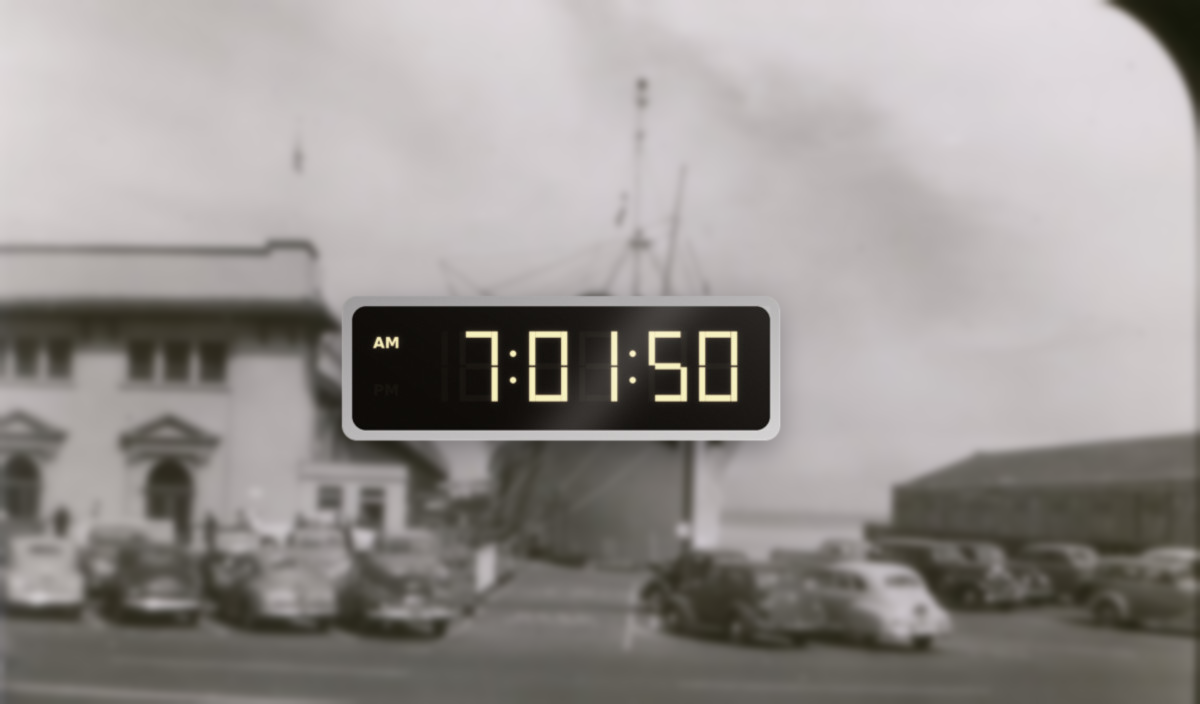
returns 7.01.50
